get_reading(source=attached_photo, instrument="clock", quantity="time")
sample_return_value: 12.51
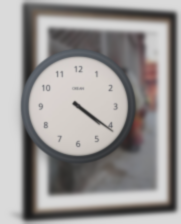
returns 4.21
